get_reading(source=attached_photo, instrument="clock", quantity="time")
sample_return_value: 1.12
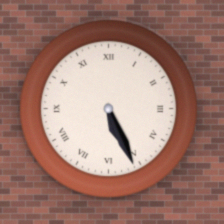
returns 5.26
